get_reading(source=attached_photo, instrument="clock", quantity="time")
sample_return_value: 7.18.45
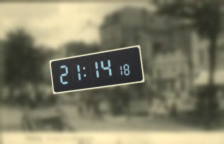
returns 21.14.18
